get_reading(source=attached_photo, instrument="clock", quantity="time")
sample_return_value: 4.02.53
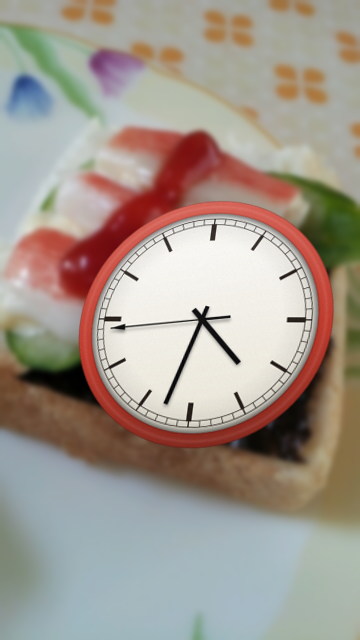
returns 4.32.44
